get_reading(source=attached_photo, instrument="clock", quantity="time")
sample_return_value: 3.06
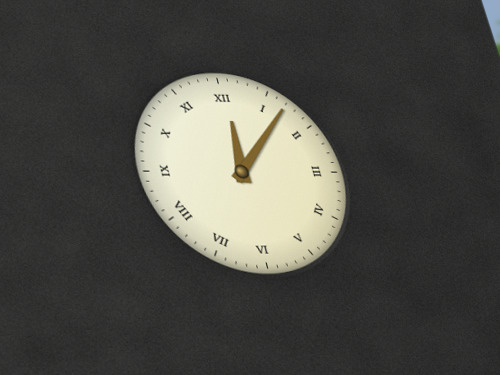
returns 12.07
